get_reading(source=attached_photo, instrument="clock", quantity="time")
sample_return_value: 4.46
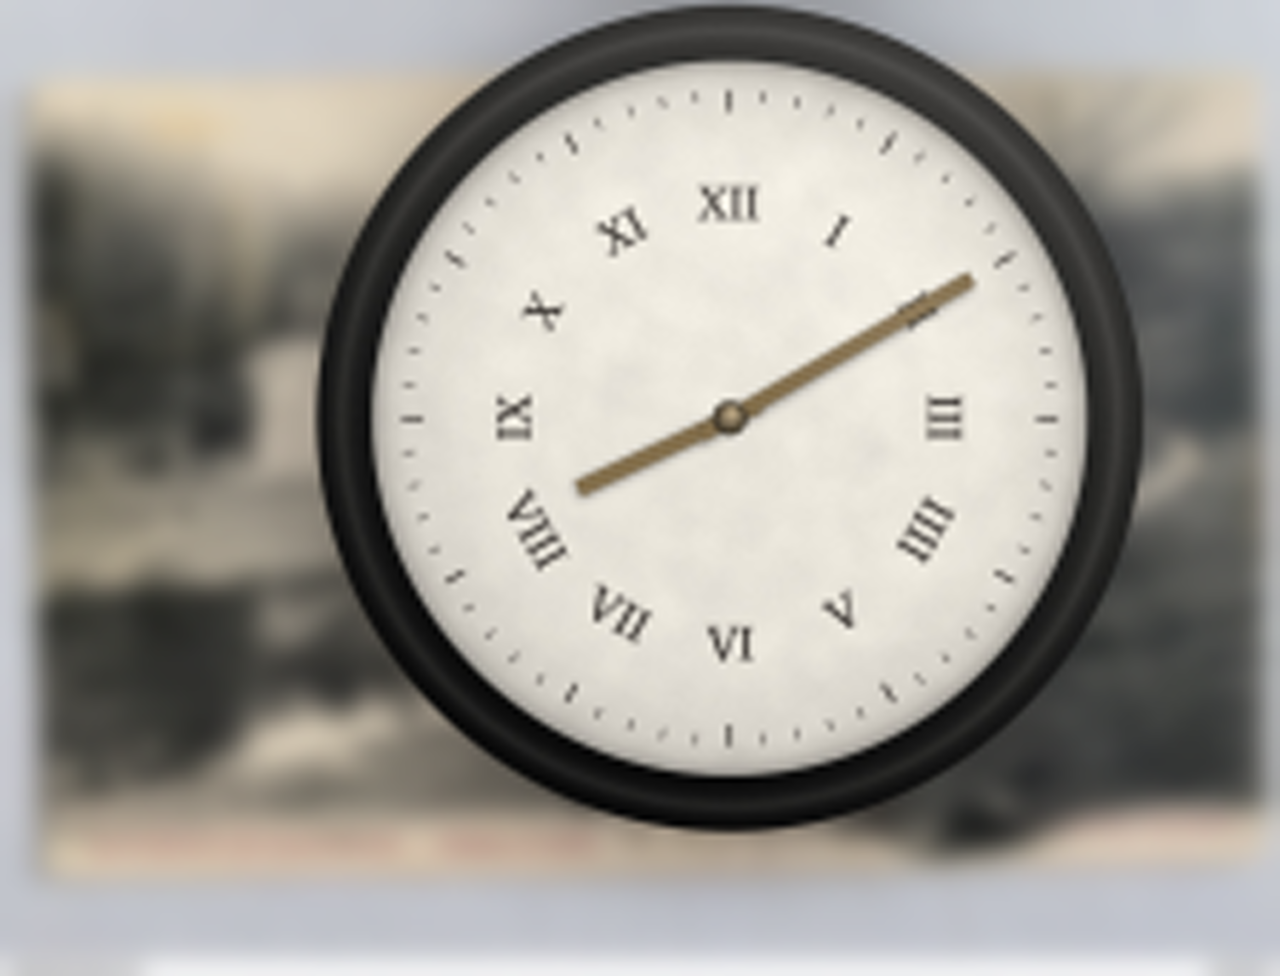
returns 8.10
